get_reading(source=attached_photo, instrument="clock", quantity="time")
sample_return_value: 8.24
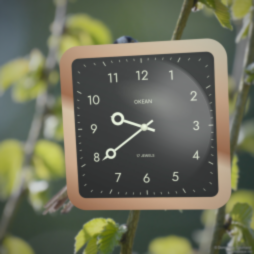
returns 9.39
